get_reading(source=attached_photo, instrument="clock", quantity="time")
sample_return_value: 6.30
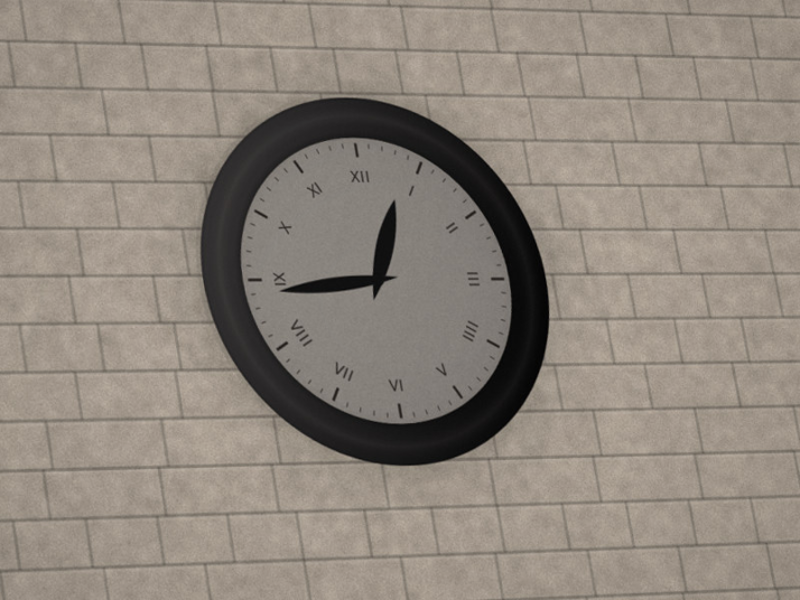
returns 12.44
